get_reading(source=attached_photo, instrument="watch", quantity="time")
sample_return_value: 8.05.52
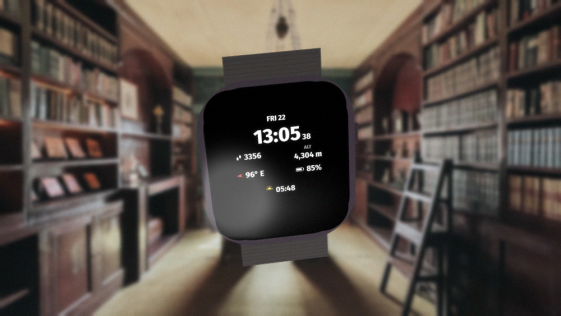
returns 13.05.38
